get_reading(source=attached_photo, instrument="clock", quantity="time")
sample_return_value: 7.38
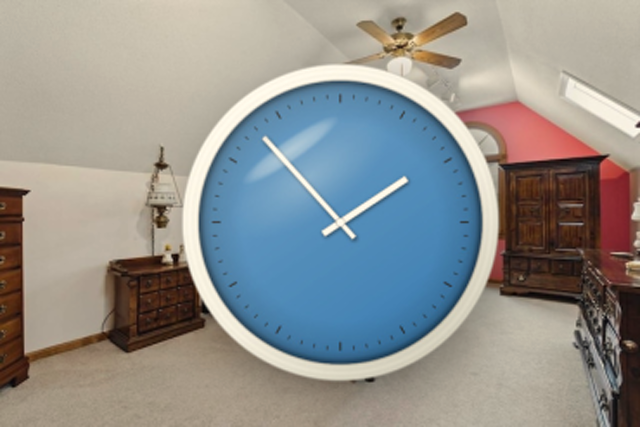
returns 1.53
